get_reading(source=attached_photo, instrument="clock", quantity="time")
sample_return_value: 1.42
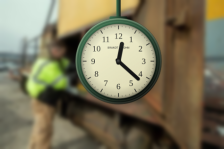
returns 12.22
